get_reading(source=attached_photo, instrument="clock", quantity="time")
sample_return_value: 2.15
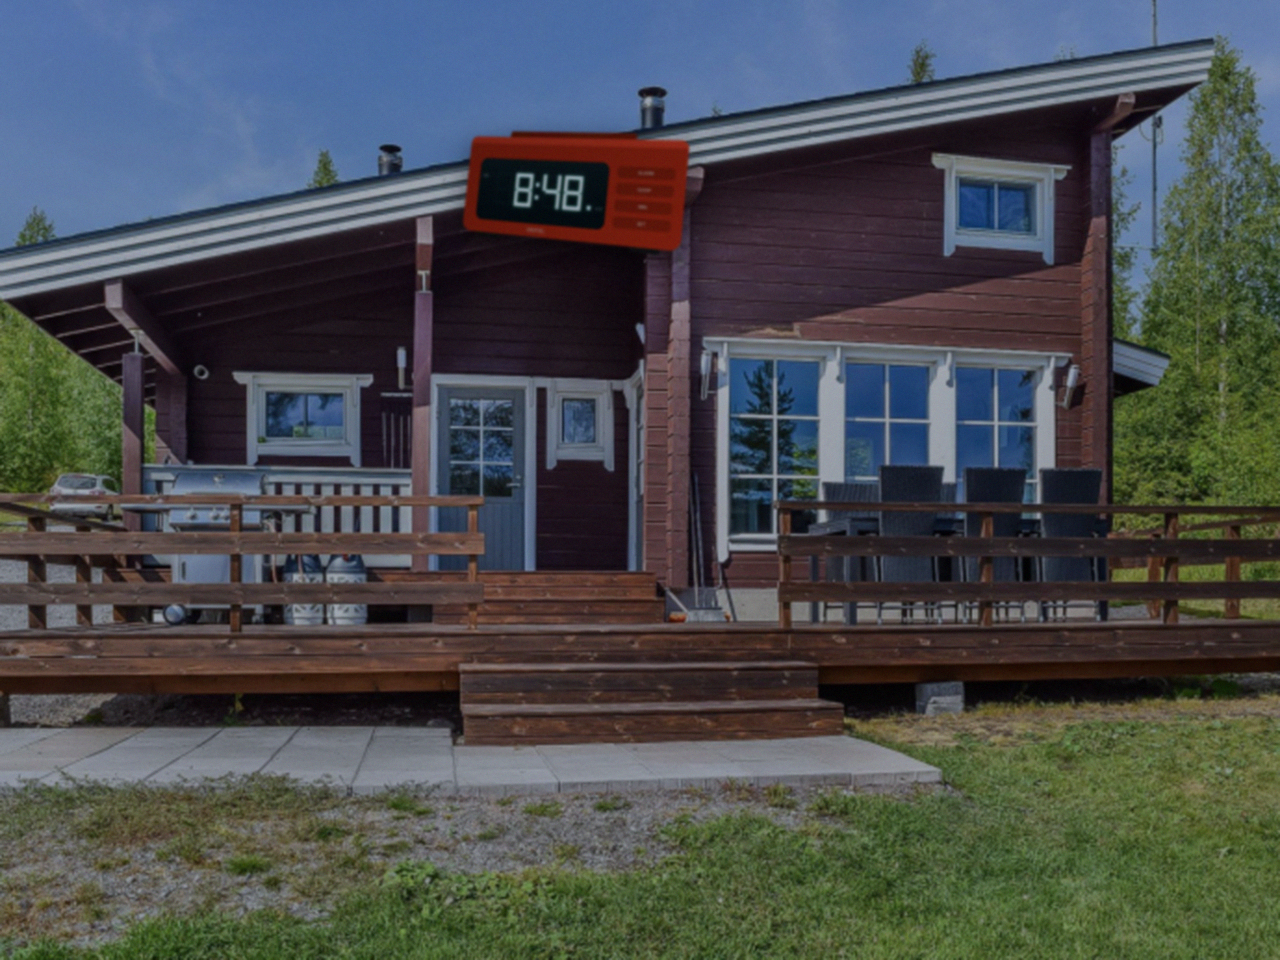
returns 8.48
